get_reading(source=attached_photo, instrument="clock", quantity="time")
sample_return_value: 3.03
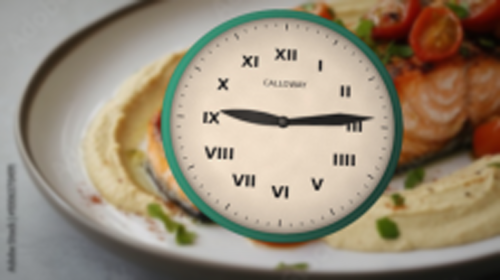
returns 9.14
